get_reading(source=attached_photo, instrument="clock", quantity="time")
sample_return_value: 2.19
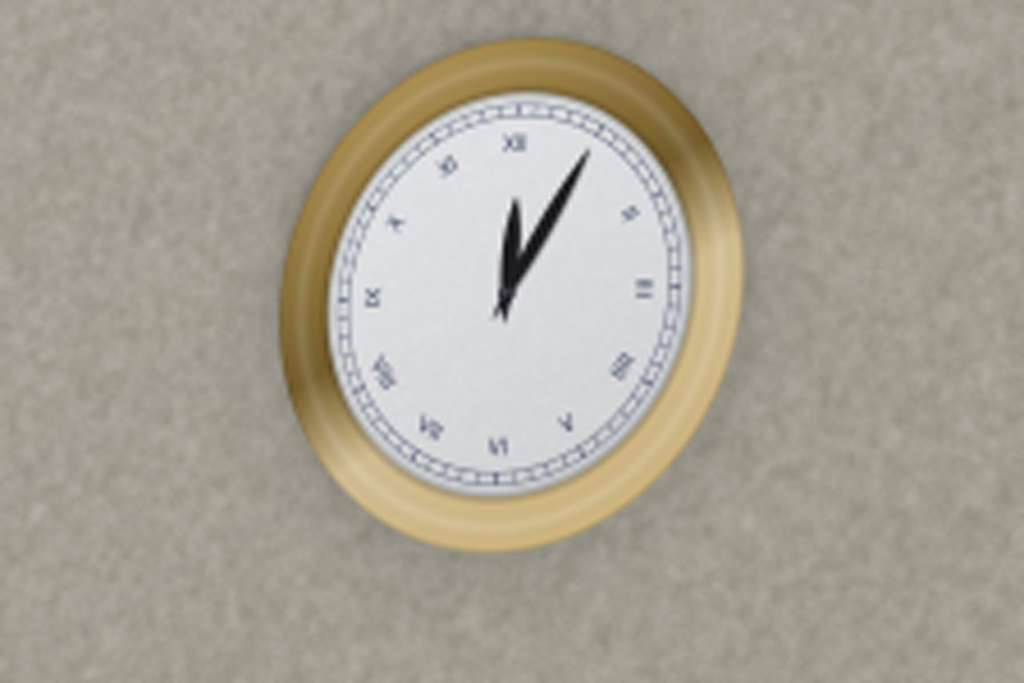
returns 12.05
